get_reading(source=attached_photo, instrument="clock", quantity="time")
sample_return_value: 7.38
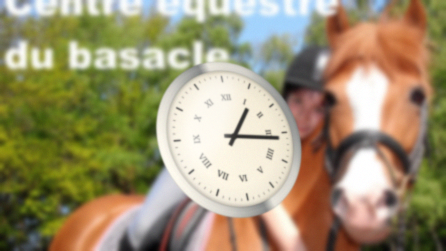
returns 1.16
